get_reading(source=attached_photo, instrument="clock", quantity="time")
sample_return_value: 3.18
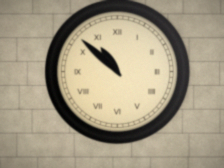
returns 10.52
